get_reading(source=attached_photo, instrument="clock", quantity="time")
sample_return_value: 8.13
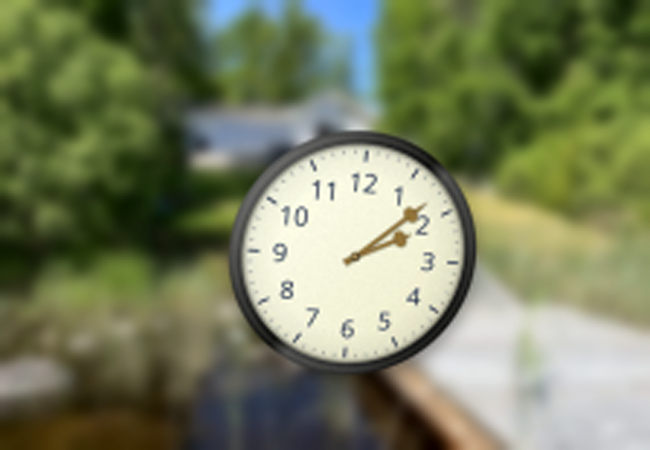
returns 2.08
